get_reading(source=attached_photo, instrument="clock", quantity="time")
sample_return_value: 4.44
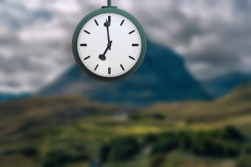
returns 6.59
